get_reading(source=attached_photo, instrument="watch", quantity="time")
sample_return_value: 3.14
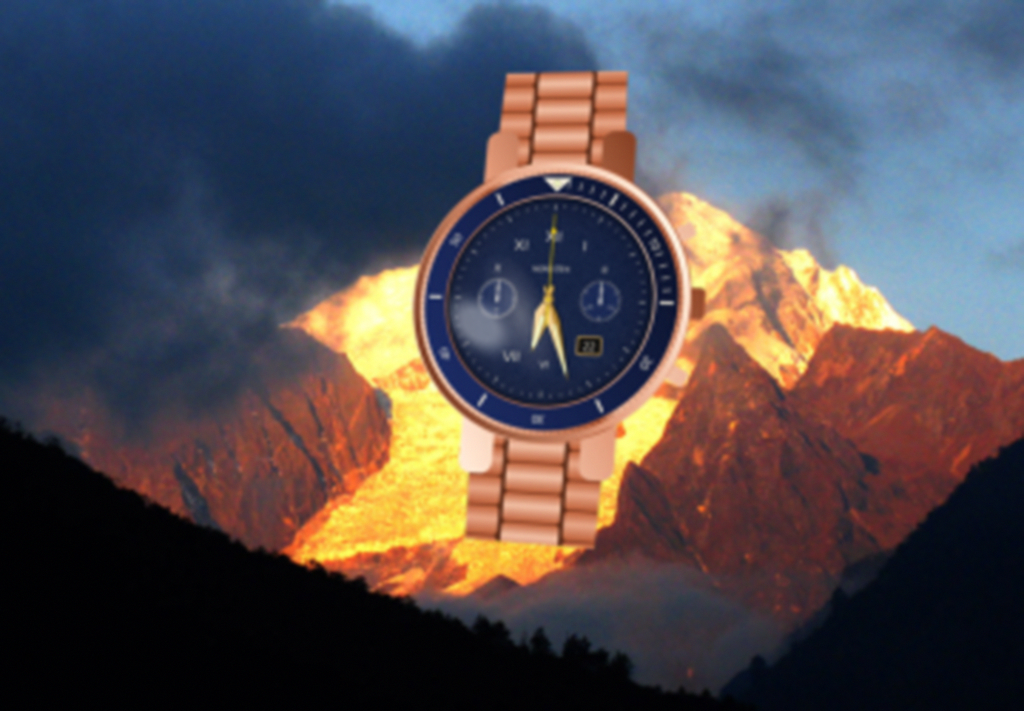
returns 6.27
